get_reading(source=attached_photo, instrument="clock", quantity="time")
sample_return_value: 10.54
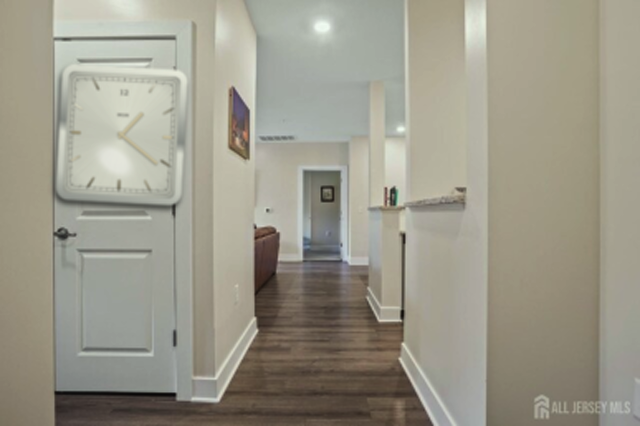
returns 1.21
